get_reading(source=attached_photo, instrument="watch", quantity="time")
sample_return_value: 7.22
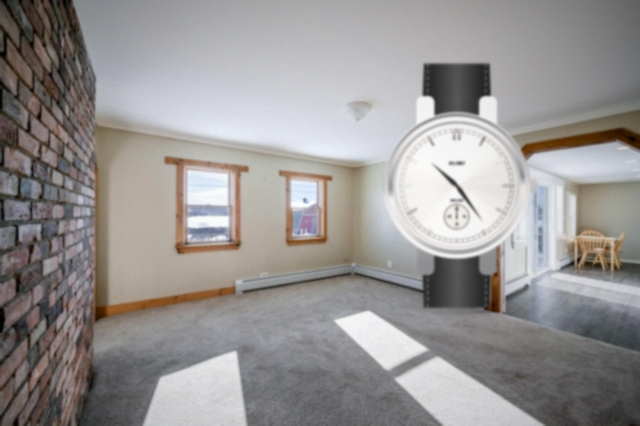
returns 10.24
